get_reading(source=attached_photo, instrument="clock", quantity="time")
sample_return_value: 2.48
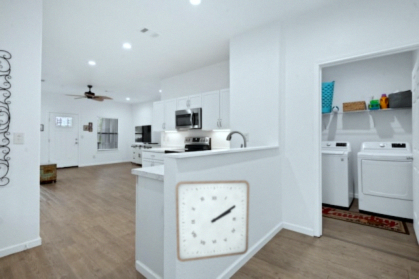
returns 2.10
